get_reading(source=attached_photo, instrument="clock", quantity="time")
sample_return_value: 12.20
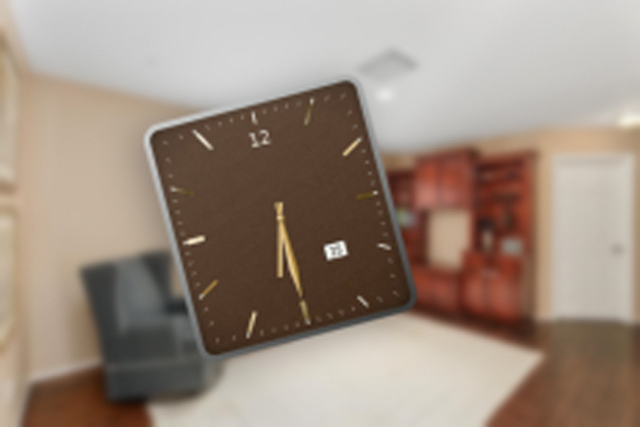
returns 6.30
